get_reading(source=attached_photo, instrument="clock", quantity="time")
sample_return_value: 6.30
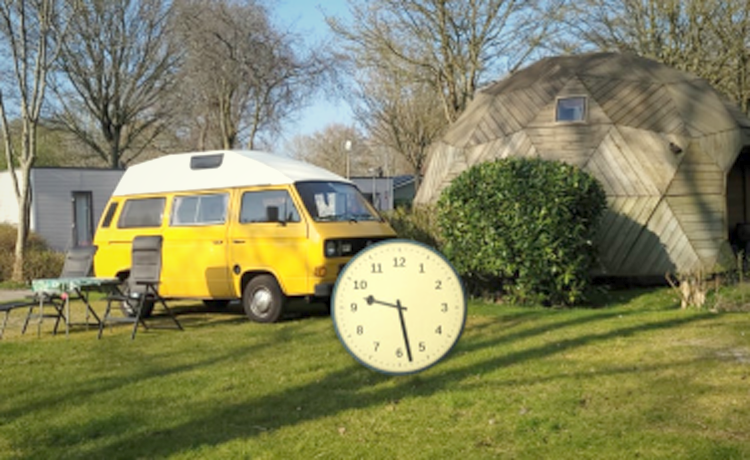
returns 9.28
